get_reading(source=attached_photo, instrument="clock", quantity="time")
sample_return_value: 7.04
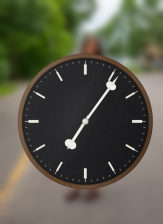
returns 7.06
